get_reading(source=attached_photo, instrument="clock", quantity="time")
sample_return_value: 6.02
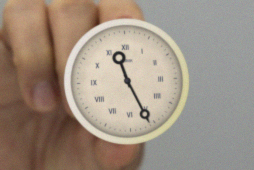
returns 11.26
